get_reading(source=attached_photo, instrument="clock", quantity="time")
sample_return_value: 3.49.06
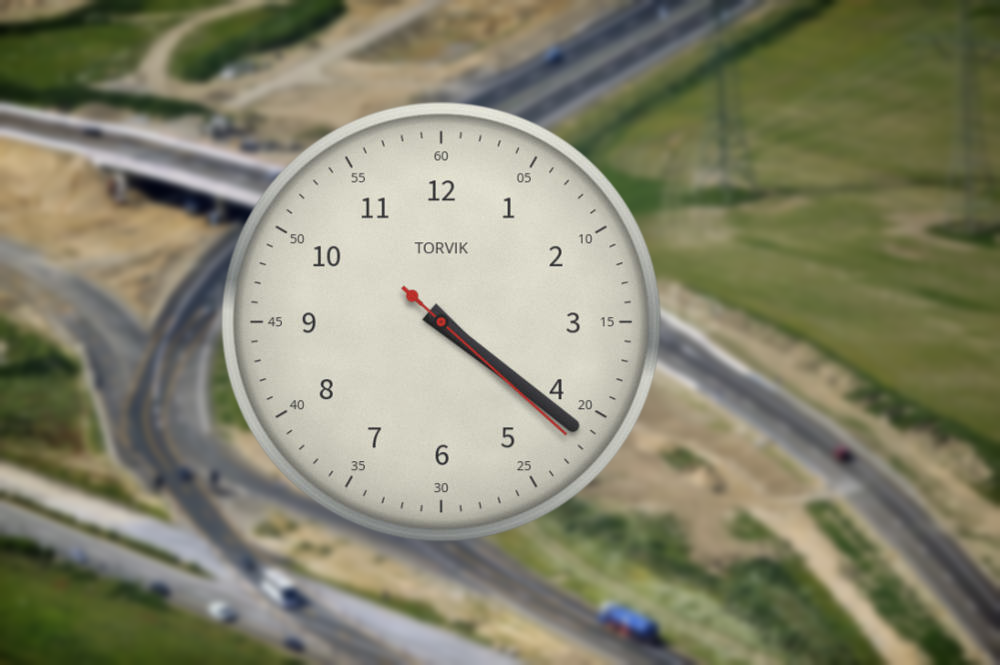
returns 4.21.22
